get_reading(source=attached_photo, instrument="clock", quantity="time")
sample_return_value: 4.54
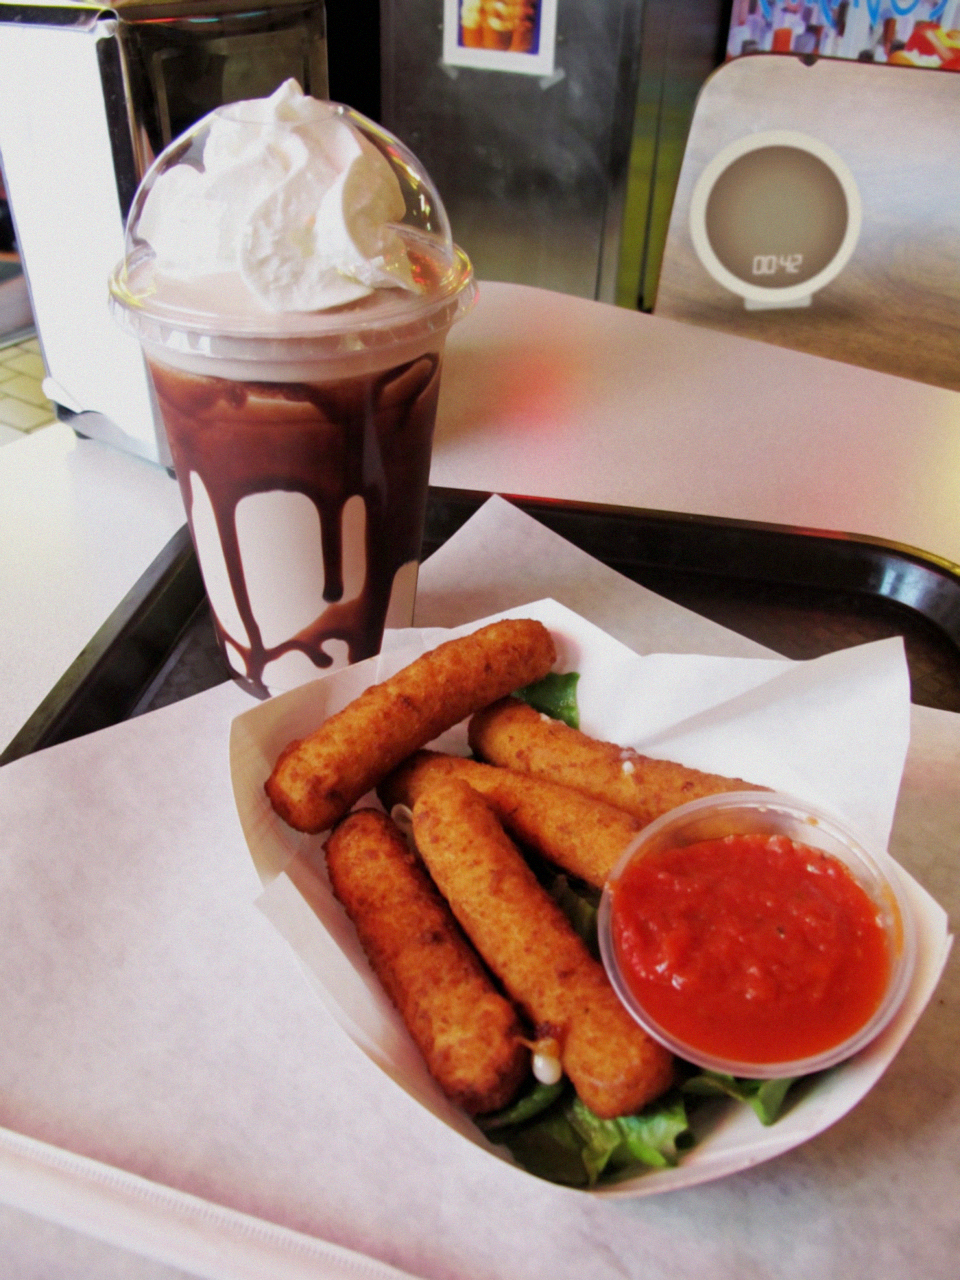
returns 0.42
